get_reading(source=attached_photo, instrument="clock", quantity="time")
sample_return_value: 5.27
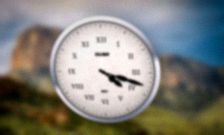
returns 4.18
